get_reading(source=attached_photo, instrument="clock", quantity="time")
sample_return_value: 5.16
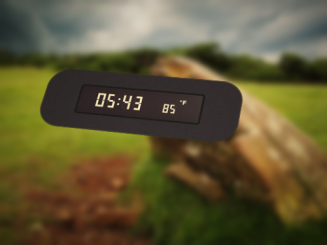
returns 5.43
